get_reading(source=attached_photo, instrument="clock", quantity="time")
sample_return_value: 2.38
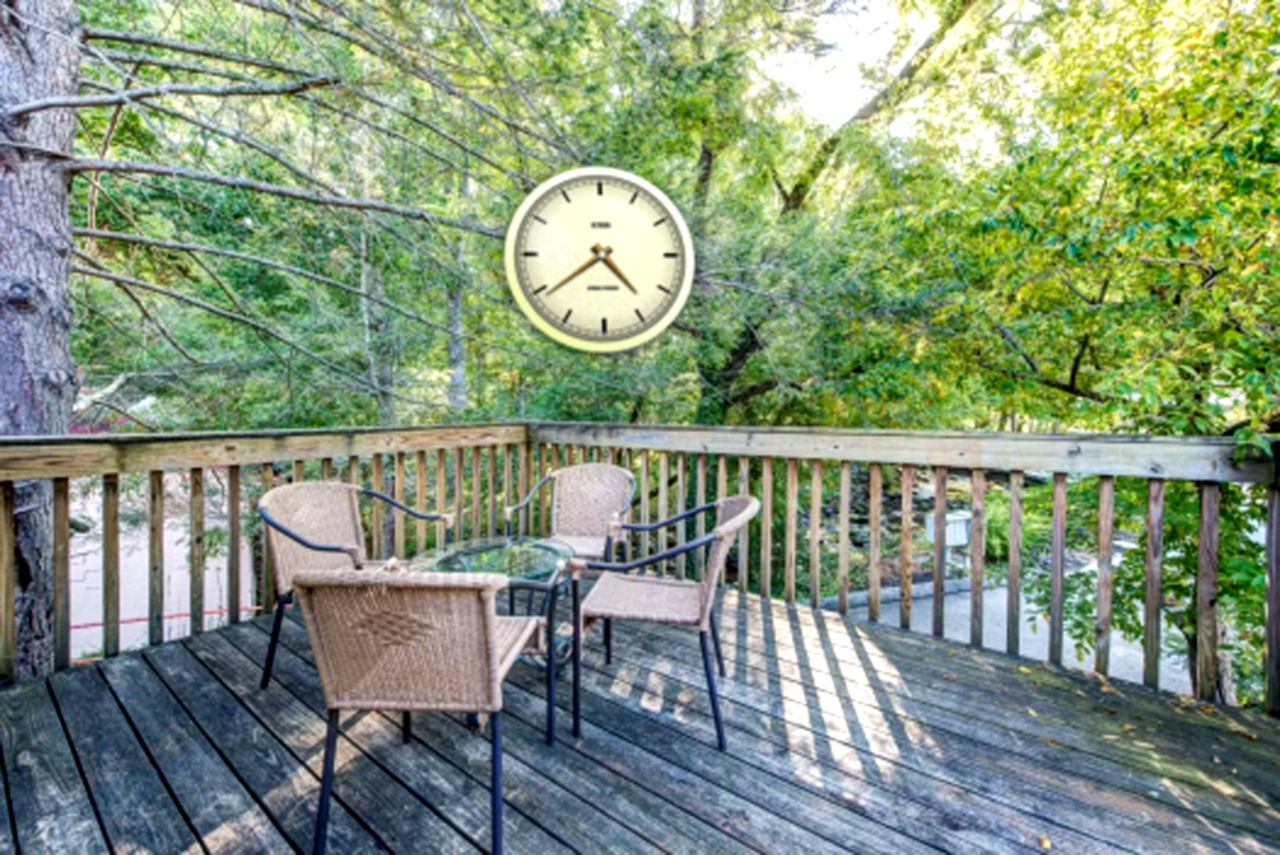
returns 4.39
